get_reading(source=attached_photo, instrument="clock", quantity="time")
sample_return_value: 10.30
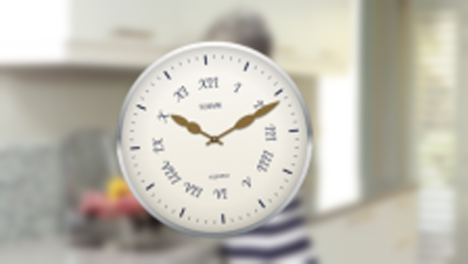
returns 10.11
